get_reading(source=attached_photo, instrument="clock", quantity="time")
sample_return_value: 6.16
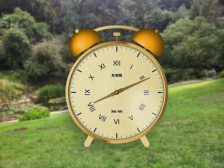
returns 8.11
